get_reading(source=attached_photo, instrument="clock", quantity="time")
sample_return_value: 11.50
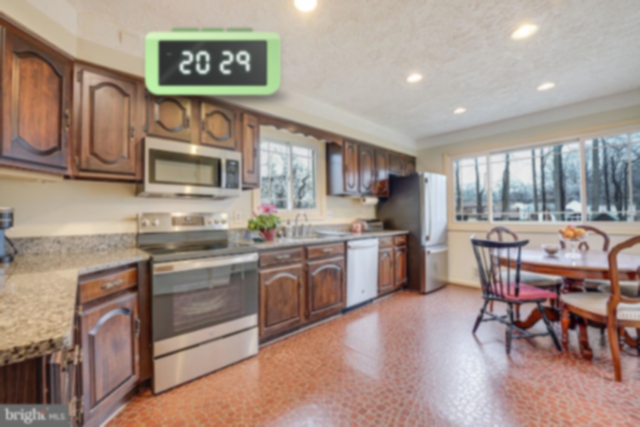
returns 20.29
